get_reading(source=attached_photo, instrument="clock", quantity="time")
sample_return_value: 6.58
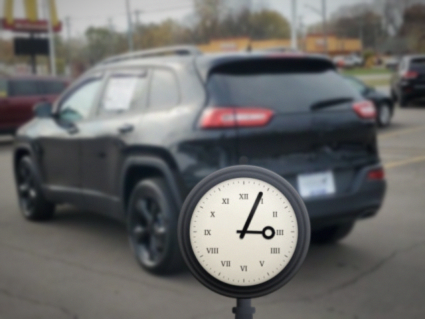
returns 3.04
